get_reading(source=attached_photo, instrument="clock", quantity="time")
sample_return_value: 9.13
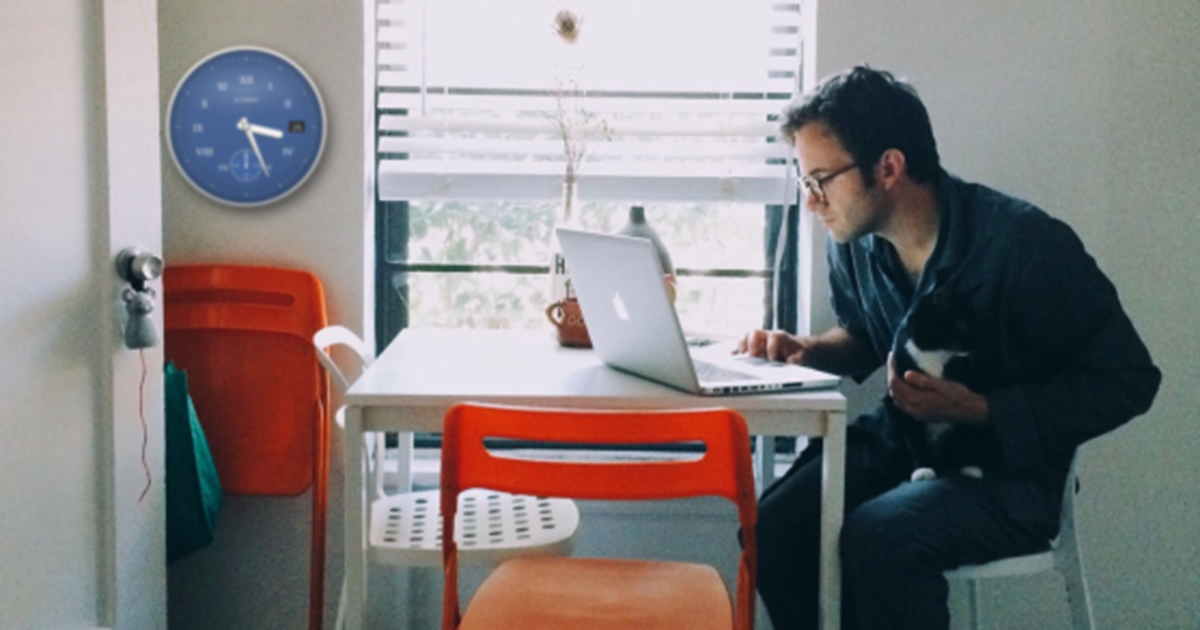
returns 3.26
